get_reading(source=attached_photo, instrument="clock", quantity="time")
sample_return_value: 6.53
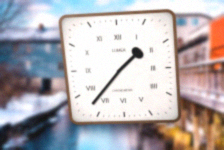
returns 1.37
